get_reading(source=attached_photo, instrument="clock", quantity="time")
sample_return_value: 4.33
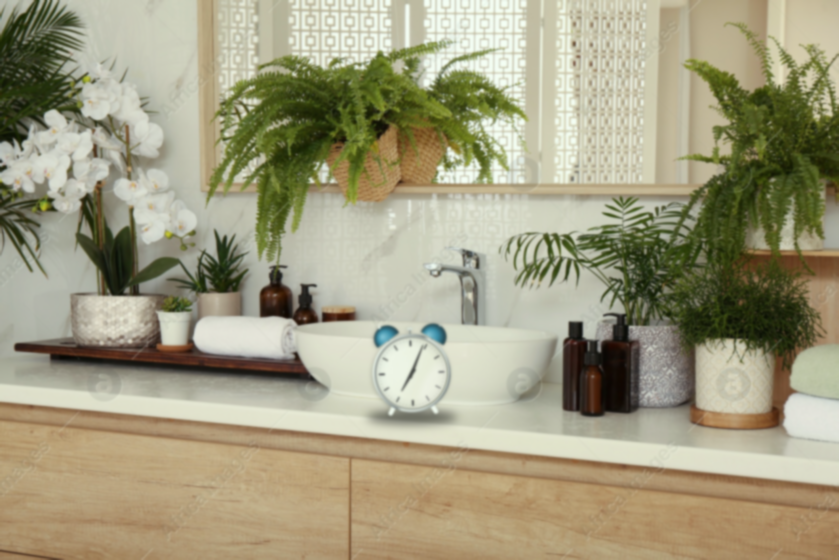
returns 7.04
